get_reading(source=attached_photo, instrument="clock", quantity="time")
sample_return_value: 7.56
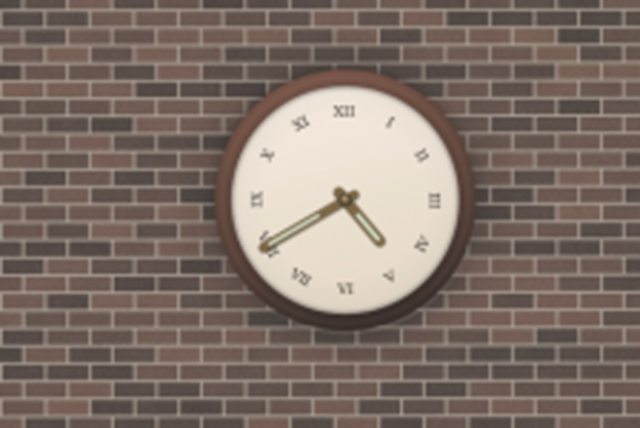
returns 4.40
